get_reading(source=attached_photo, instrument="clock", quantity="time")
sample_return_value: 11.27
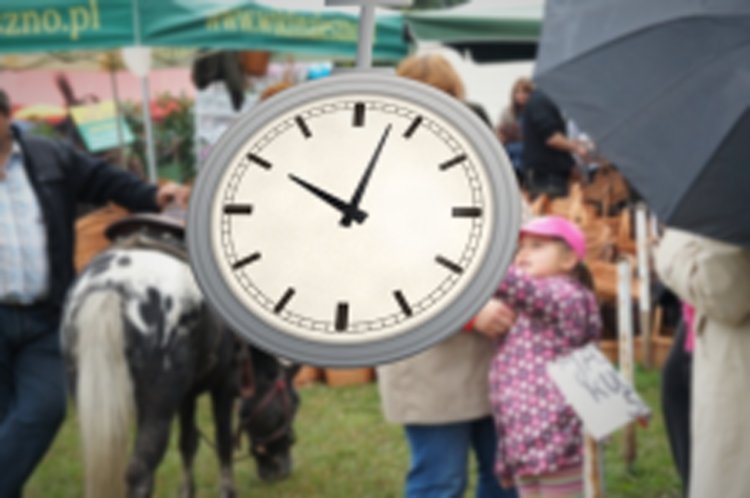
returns 10.03
